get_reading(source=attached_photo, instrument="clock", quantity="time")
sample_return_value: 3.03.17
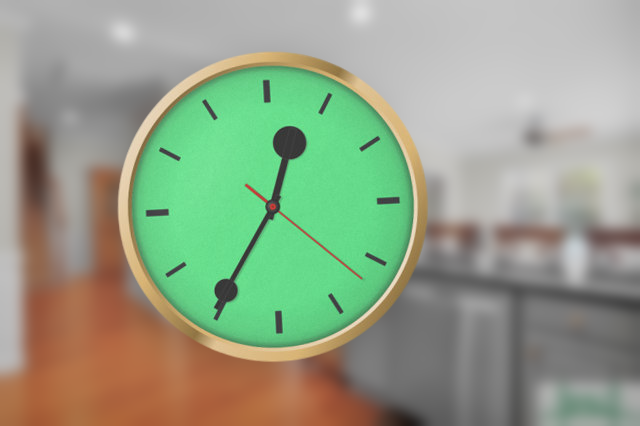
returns 12.35.22
